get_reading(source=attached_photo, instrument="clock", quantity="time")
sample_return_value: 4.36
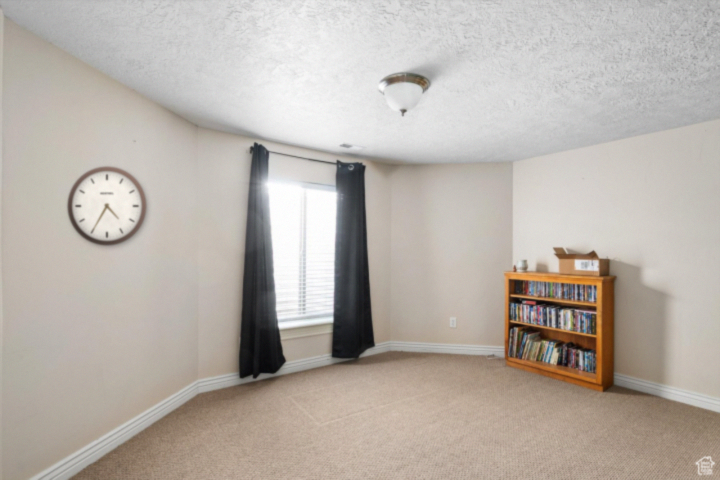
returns 4.35
